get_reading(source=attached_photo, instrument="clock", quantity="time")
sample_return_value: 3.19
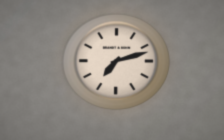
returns 7.12
